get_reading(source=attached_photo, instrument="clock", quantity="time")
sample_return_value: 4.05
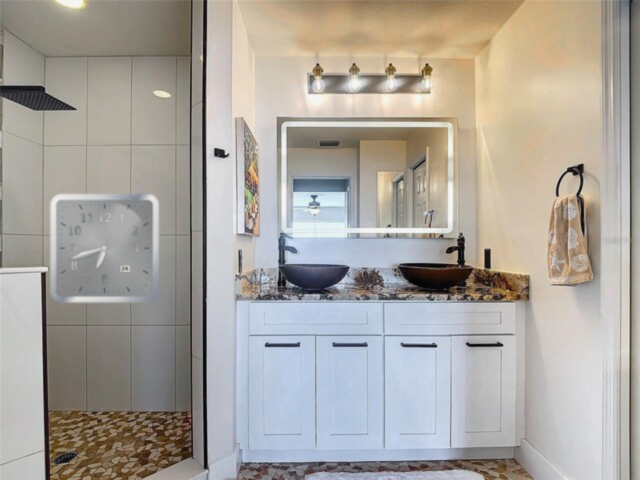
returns 6.42
